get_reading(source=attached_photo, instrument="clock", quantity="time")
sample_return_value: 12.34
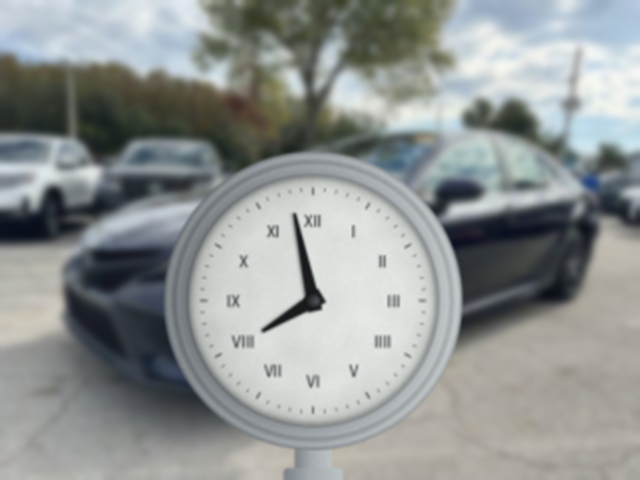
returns 7.58
